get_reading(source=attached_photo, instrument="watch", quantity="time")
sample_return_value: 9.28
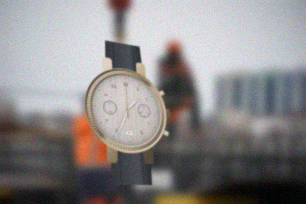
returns 1.34
